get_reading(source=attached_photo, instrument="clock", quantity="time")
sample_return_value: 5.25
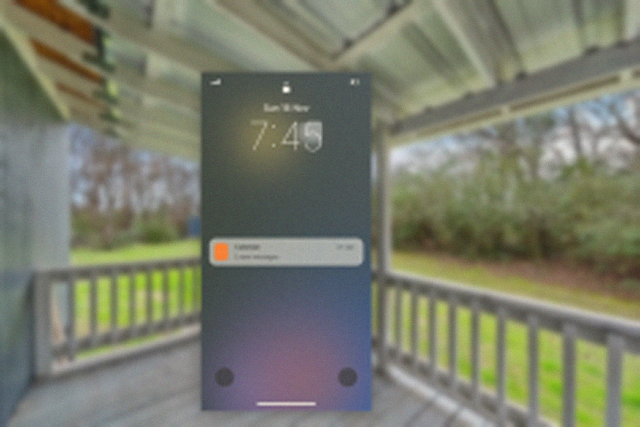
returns 7.45
